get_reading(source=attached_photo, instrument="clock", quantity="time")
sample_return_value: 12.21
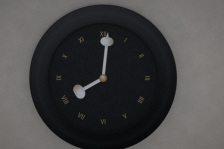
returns 8.01
